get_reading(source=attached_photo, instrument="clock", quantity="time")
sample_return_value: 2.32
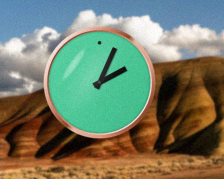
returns 2.04
